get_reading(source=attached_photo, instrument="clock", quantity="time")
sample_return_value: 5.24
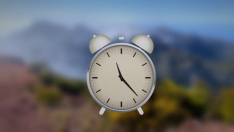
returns 11.23
